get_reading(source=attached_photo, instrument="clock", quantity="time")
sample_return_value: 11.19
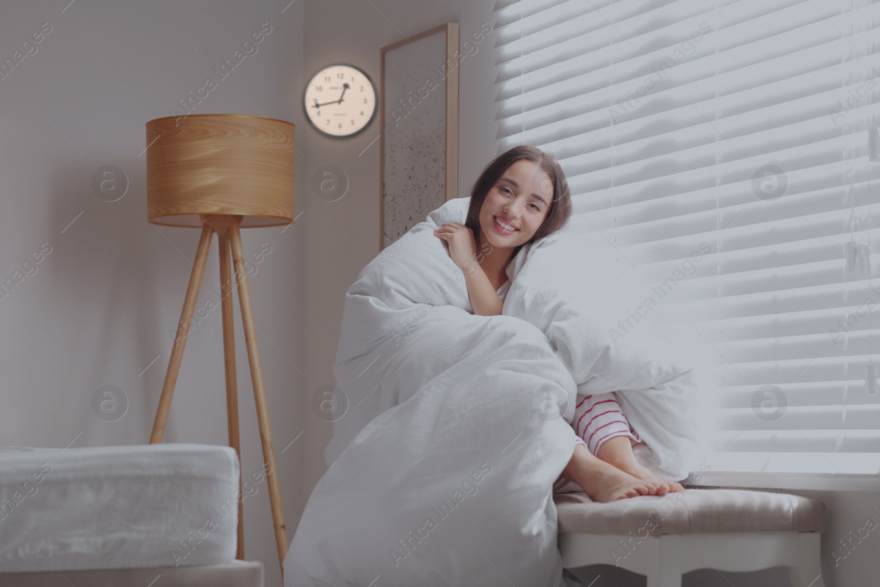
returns 12.43
